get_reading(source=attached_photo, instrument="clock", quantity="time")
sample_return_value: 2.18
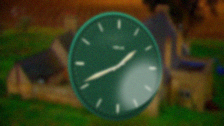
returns 1.41
